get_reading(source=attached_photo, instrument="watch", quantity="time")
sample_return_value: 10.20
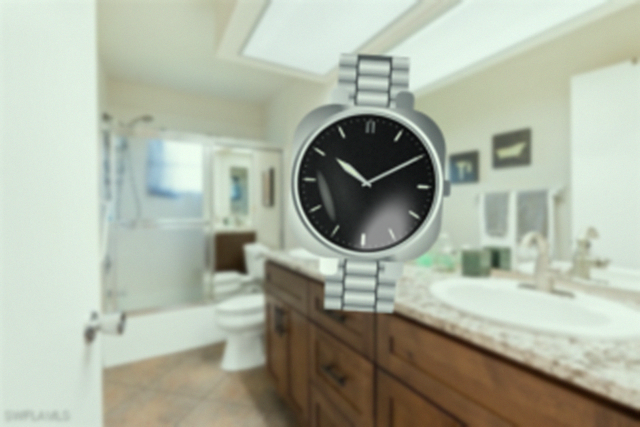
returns 10.10
